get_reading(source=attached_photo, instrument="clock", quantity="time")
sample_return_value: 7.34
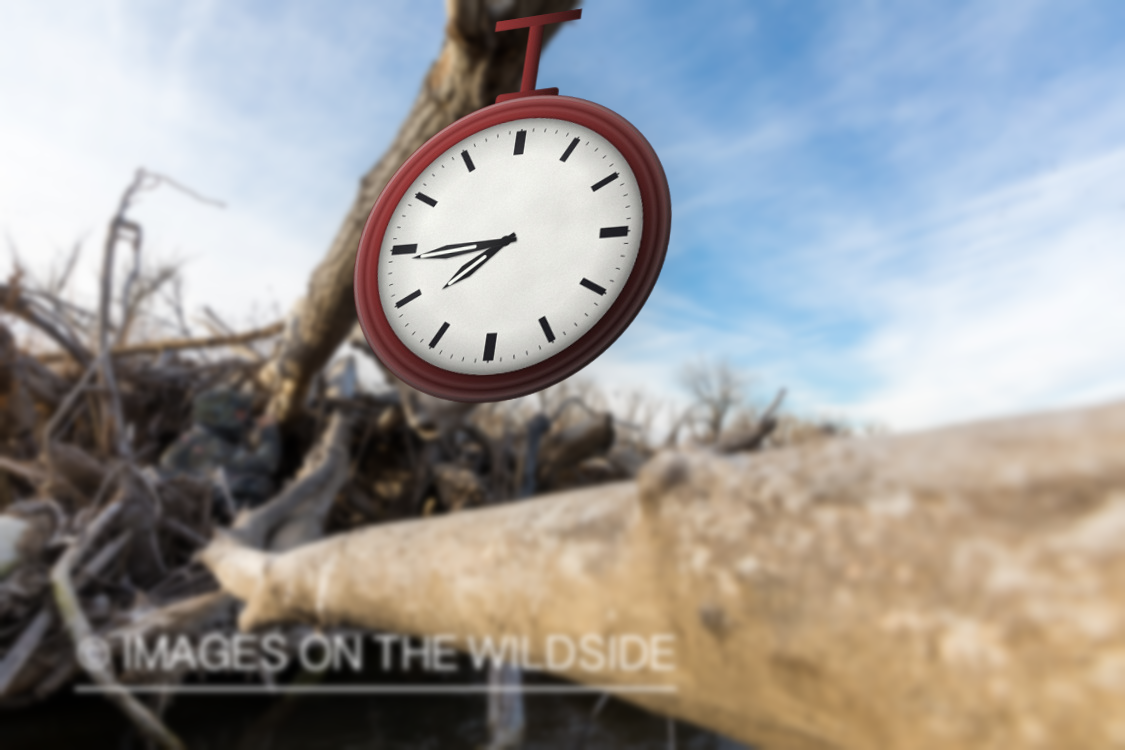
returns 7.44
